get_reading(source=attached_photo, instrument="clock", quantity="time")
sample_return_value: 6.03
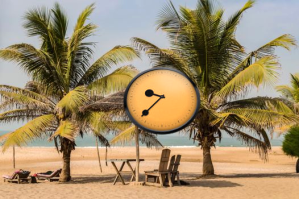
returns 9.37
